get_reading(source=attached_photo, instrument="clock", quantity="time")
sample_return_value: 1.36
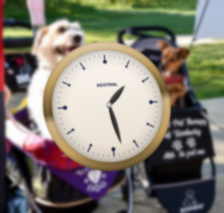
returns 1.28
